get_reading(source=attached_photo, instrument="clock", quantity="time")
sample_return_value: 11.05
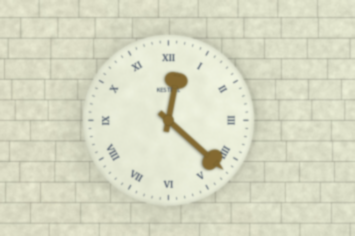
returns 12.22
